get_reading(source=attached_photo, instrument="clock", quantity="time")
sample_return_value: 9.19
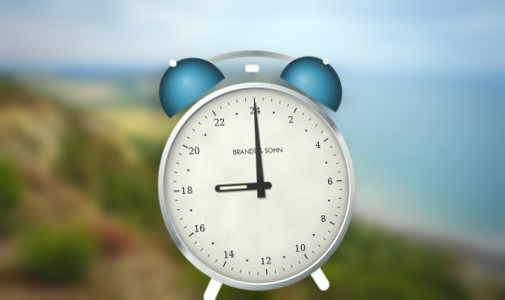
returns 18.00
